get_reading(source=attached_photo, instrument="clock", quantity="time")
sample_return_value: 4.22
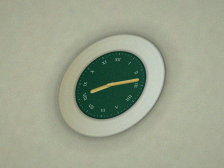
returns 8.13
